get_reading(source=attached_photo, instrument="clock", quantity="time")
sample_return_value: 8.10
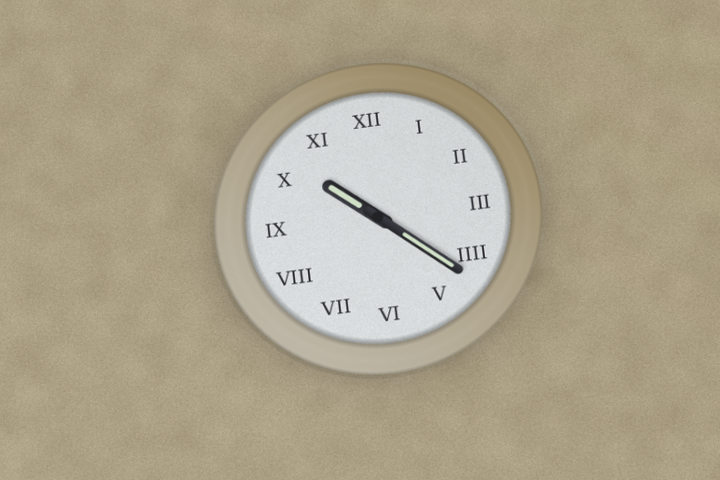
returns 10.22
